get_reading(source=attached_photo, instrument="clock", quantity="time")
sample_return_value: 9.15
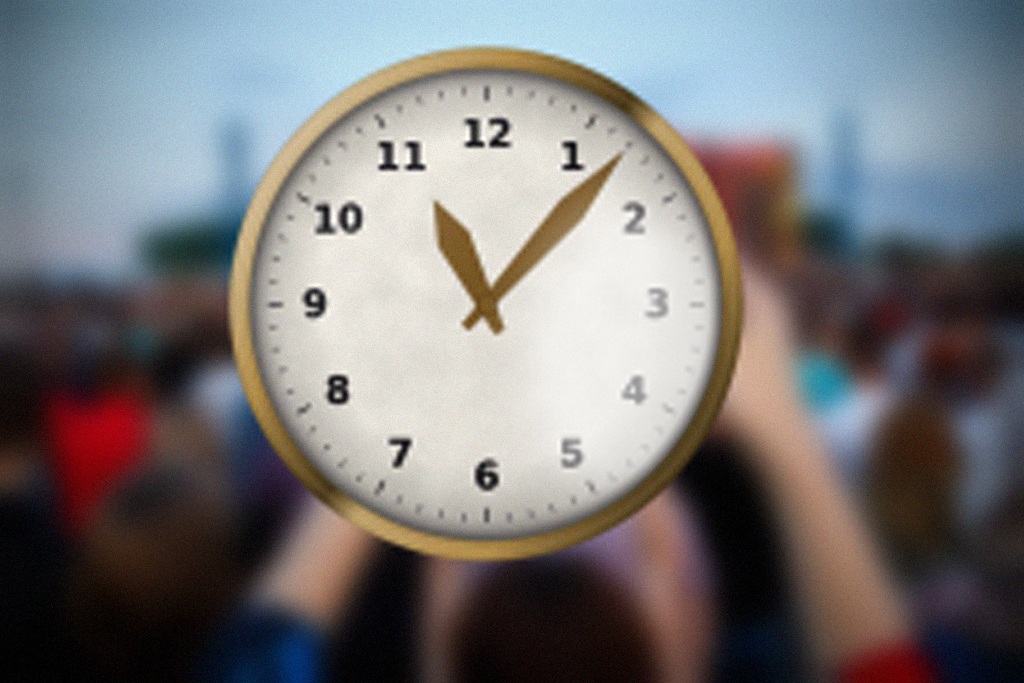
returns 11.07
